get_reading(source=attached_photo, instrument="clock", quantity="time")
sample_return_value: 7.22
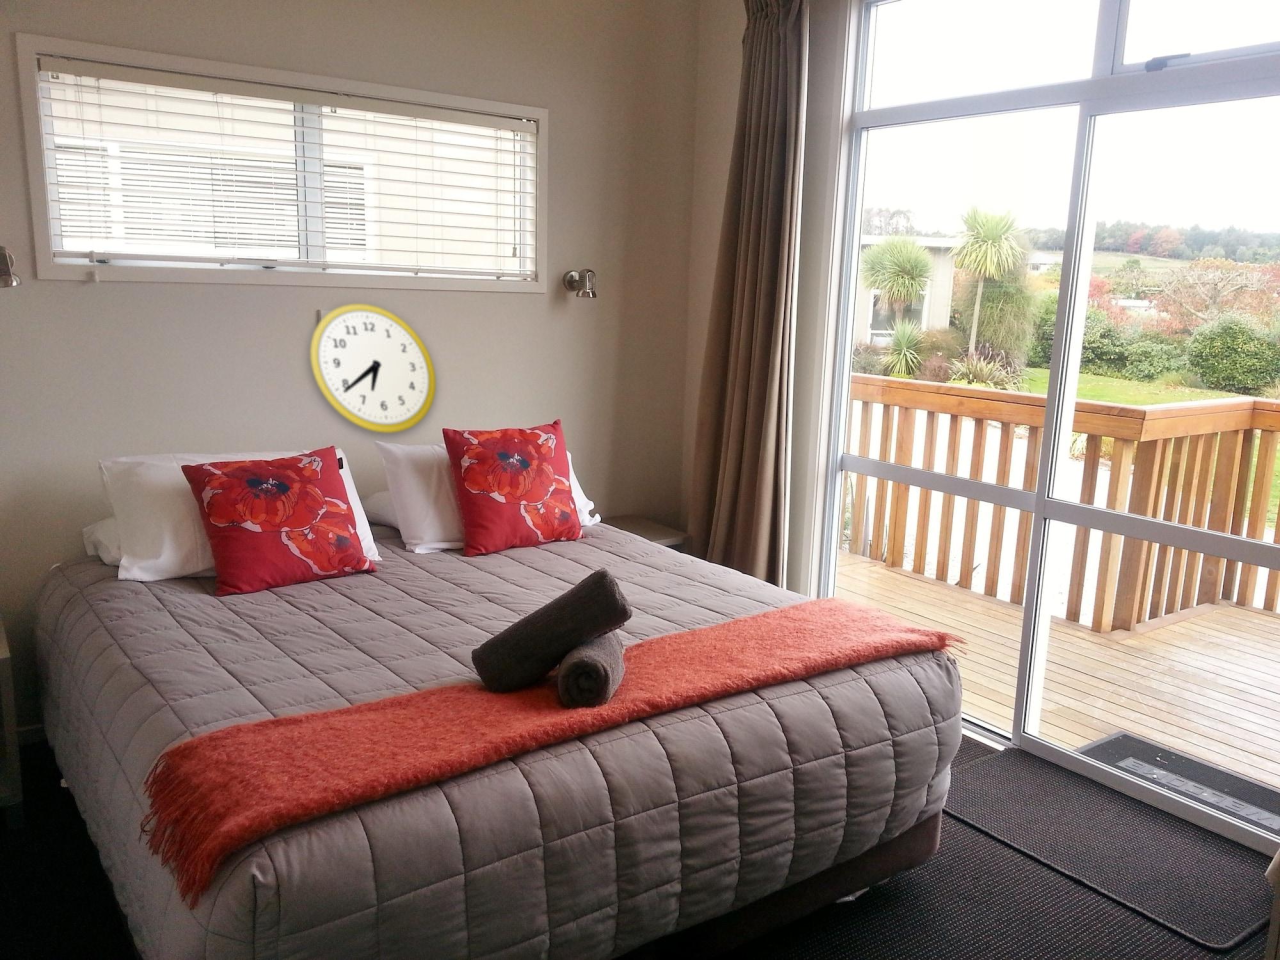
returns 6.39
